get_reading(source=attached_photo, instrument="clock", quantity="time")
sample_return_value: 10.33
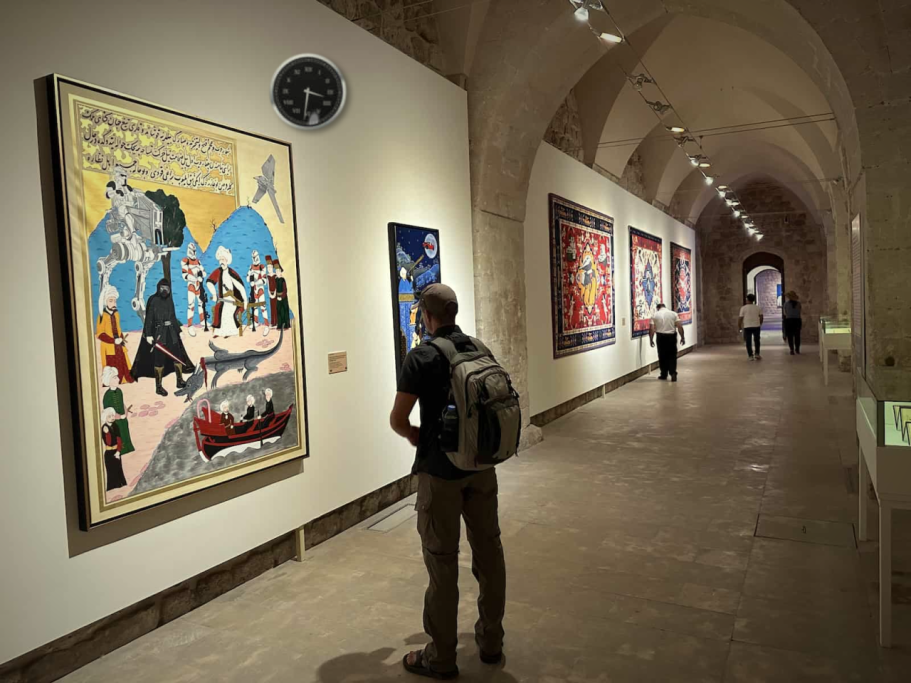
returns 3.31
